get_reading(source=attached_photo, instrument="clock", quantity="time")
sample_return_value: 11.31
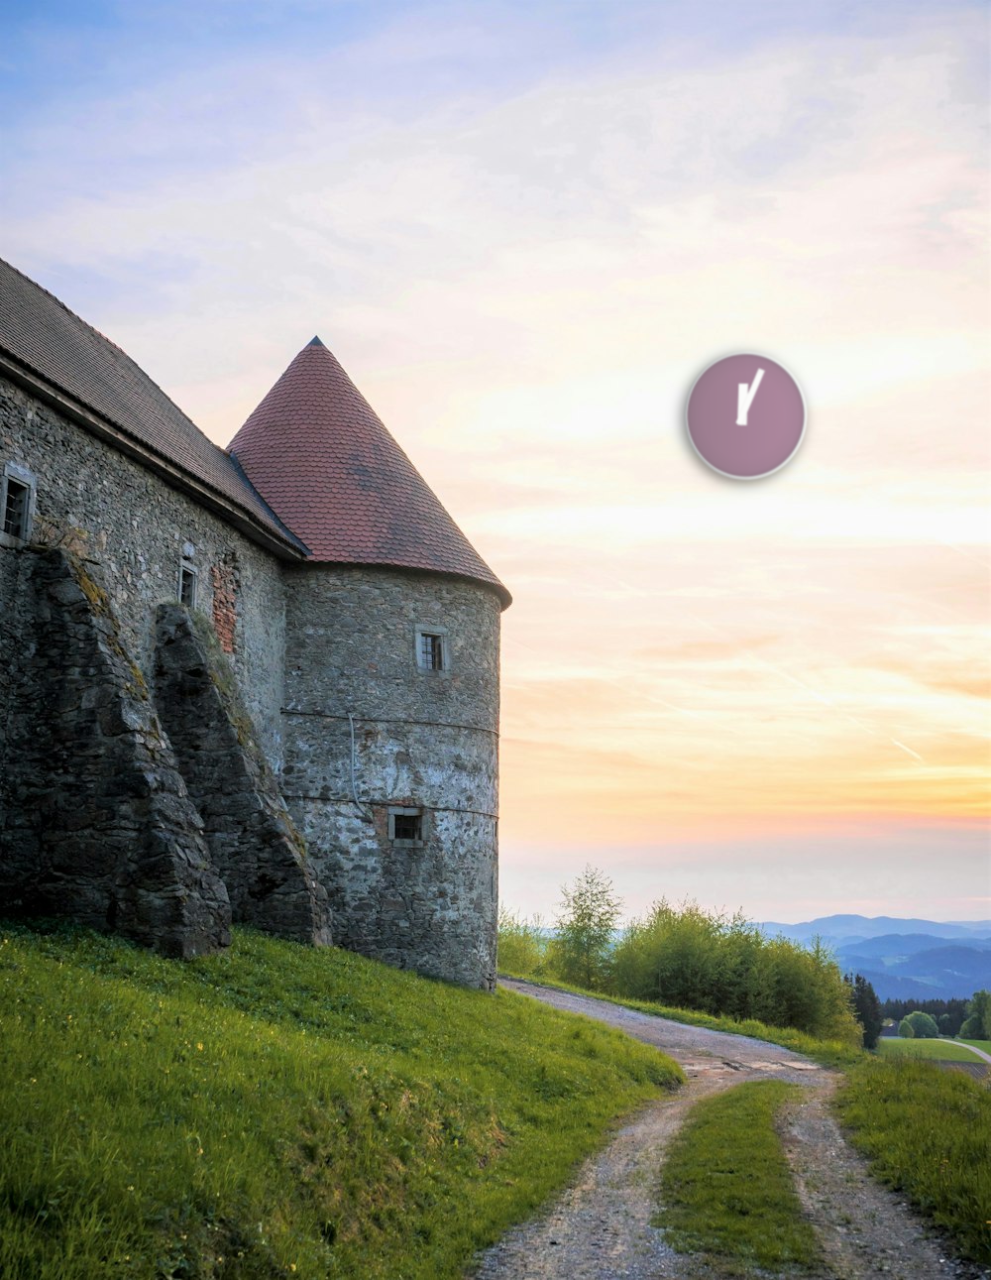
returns 12.04
